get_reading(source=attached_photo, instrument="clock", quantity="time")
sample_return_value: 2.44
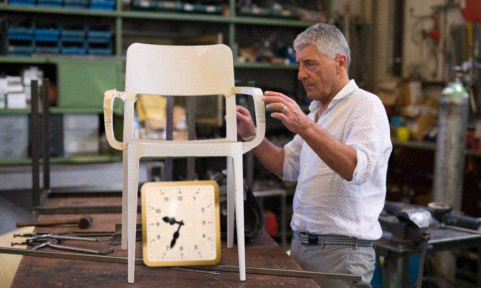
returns 9.34
